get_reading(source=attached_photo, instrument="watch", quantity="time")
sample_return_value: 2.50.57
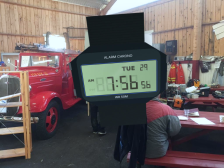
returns 7.56.56
